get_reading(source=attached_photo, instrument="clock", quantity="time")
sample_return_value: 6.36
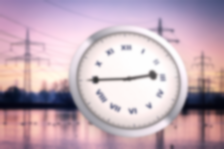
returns 2.45
